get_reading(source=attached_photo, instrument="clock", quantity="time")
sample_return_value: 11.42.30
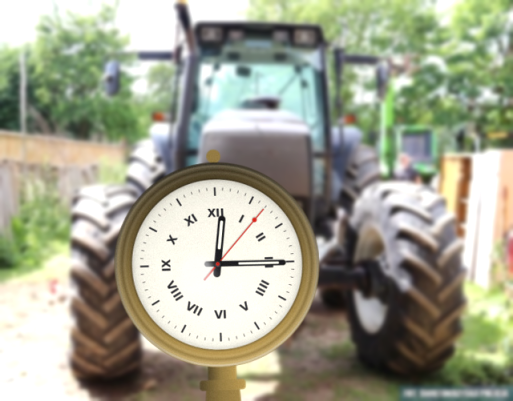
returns 12.15.07
